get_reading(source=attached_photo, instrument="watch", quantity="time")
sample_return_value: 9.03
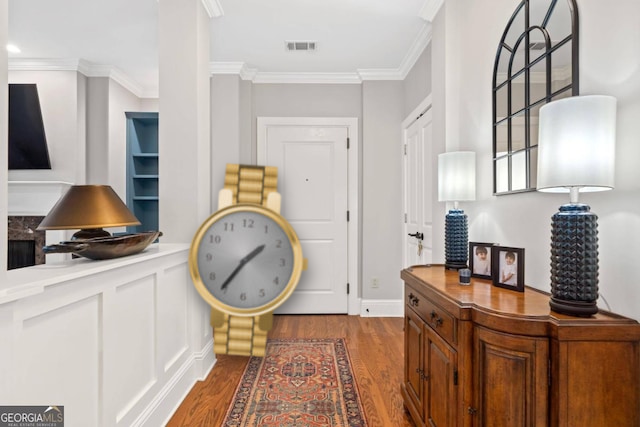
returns 1.36
